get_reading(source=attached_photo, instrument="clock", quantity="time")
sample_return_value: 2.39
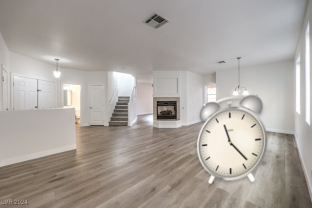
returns 11.23
